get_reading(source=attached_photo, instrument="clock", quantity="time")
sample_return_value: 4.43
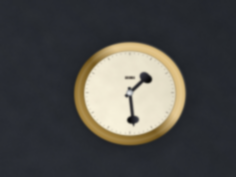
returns 1.29
